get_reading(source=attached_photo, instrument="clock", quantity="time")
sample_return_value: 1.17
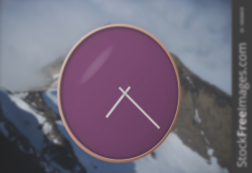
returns 7.22
